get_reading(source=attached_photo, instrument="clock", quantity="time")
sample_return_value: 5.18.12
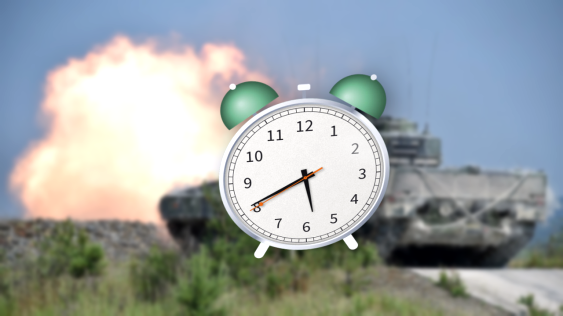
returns 5.40.40
